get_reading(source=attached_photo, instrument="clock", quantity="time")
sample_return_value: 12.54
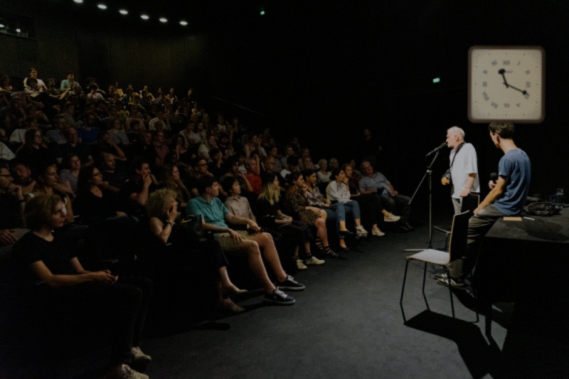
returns 11.19
